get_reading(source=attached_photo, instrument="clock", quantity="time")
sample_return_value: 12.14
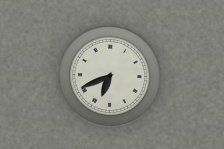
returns 6.41
